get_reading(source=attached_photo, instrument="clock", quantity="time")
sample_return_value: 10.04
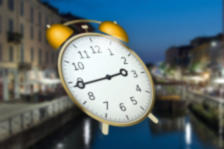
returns 2.44
